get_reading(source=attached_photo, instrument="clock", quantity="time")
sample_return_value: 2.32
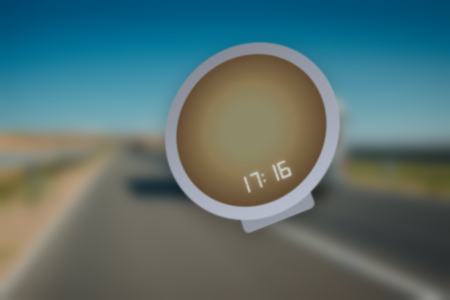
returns 17.16
